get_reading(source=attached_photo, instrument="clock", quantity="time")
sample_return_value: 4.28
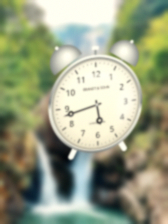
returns 5.43
